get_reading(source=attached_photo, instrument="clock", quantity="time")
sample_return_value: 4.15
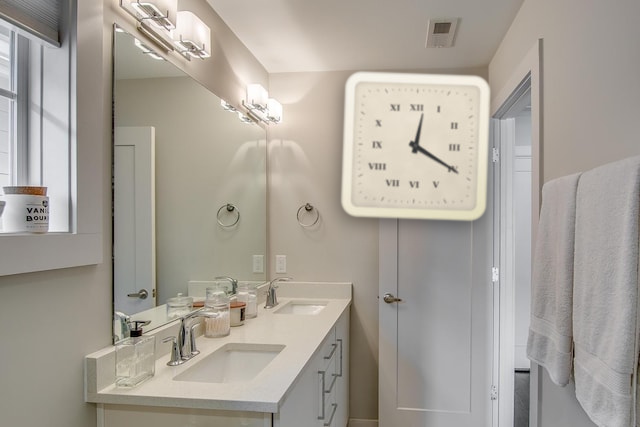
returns 12.20
